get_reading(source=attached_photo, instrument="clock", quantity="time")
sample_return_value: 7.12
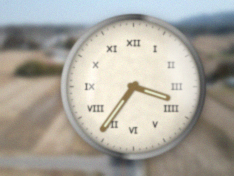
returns 3.36
